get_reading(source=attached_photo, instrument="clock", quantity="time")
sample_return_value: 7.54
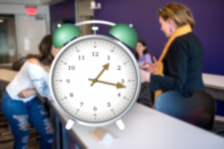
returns 1.17
